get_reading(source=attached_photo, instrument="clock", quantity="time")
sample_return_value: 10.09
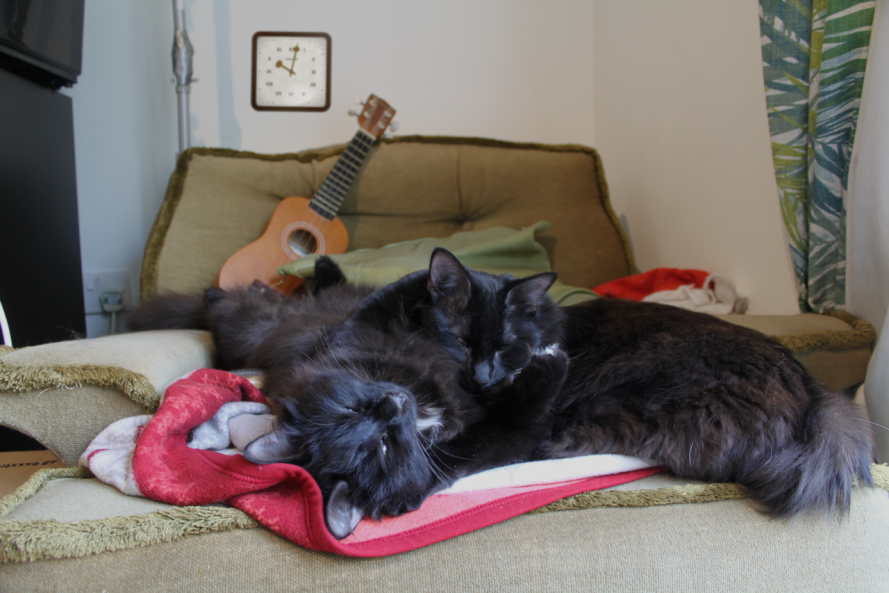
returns 10.02
